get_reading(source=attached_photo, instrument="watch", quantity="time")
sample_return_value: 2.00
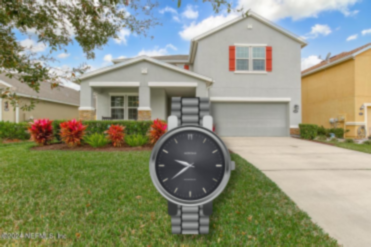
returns 9.39
